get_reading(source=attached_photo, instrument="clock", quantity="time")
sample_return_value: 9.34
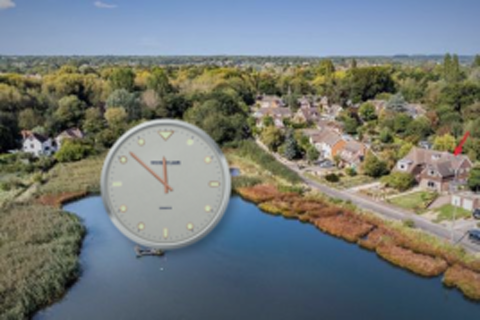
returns 11.52
